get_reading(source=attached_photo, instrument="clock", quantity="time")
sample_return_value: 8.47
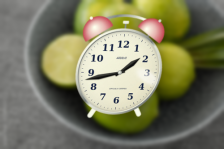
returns 1.43
